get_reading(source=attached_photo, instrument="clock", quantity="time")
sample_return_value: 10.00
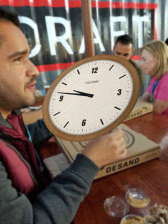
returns 9.47
